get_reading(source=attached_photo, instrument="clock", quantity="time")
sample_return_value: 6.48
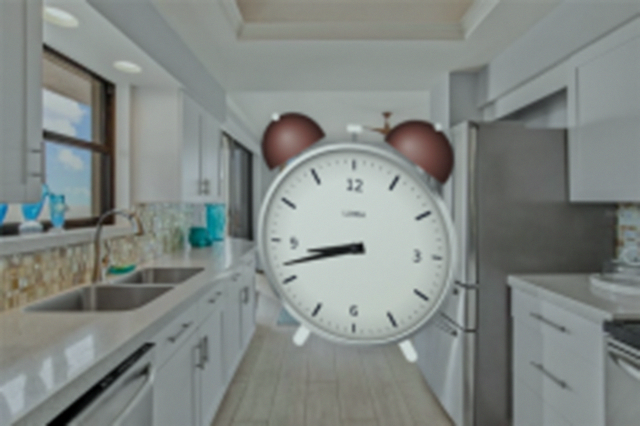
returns 8.42
